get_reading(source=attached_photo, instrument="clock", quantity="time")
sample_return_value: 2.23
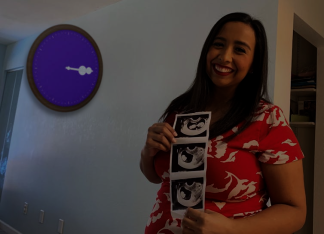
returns 3.16
